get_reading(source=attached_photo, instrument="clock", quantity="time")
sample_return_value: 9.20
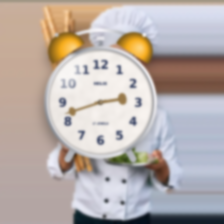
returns 2.42
